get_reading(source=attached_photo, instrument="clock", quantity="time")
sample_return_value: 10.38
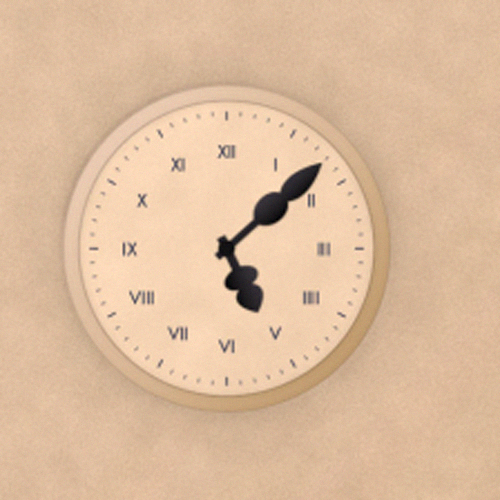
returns 5.08
